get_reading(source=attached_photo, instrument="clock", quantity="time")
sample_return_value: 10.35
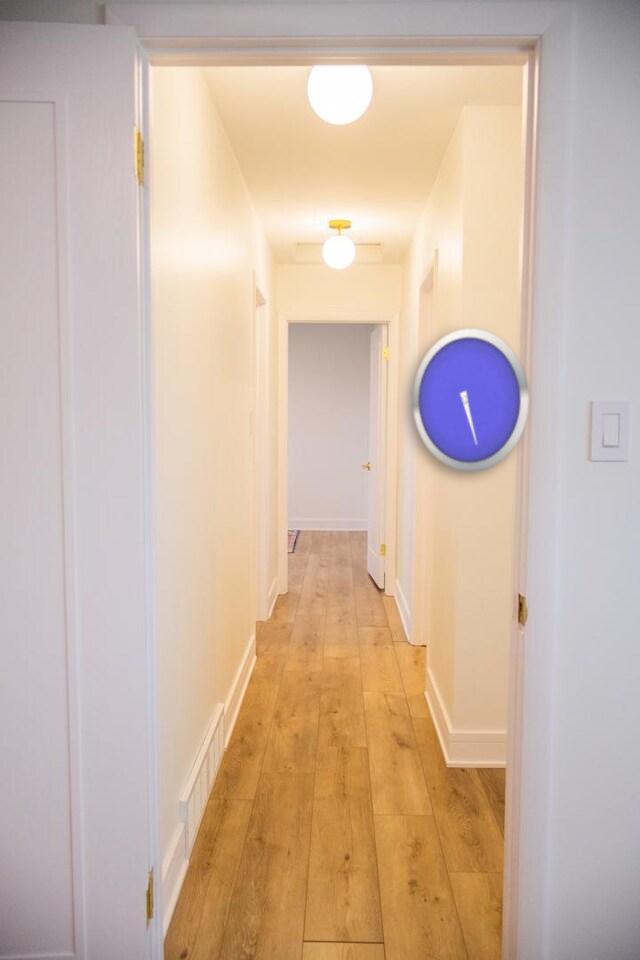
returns 5.27
